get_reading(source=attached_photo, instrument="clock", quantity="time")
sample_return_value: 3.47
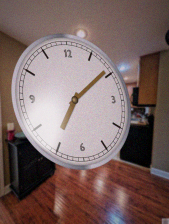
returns 7.09
